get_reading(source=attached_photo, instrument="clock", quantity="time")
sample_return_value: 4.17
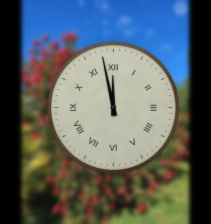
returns 11.58
